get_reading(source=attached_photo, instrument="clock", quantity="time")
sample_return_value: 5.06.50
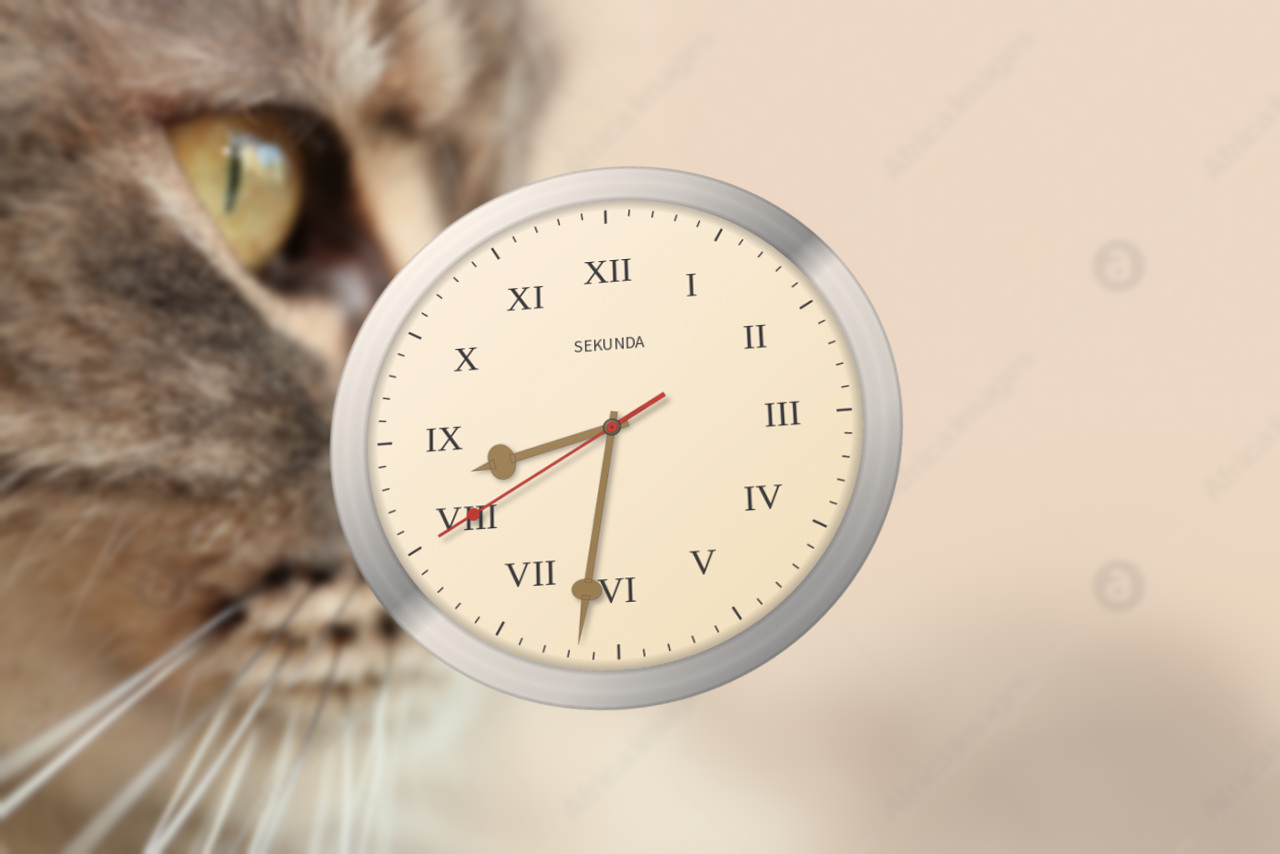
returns 8.31.40
